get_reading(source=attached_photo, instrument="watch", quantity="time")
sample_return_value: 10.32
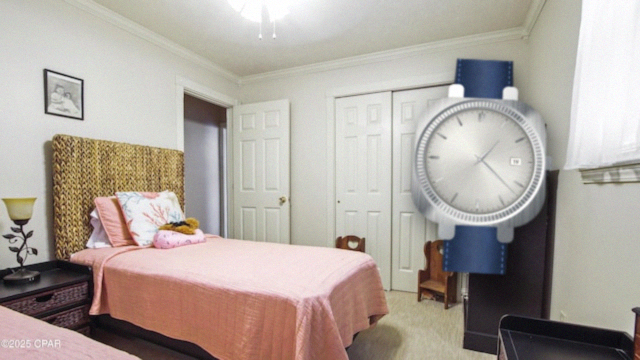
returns 1.22
